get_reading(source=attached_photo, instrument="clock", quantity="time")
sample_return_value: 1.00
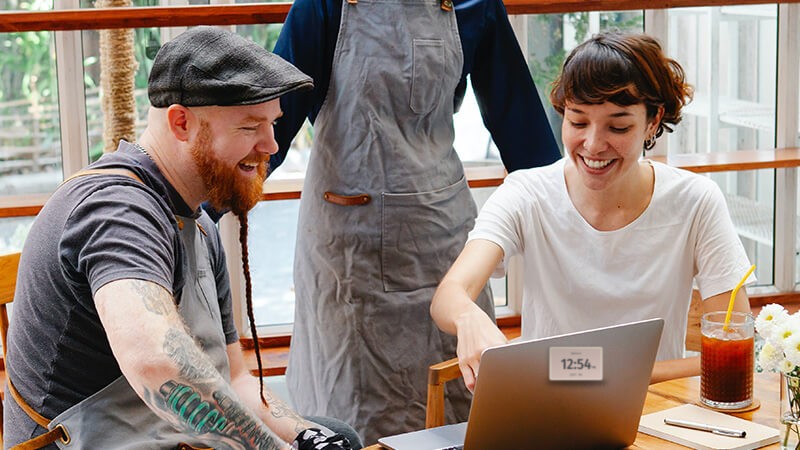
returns 12.54
